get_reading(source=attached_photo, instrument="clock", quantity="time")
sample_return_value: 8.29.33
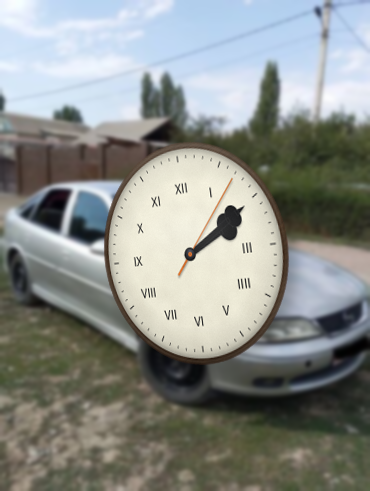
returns 2.10.07
